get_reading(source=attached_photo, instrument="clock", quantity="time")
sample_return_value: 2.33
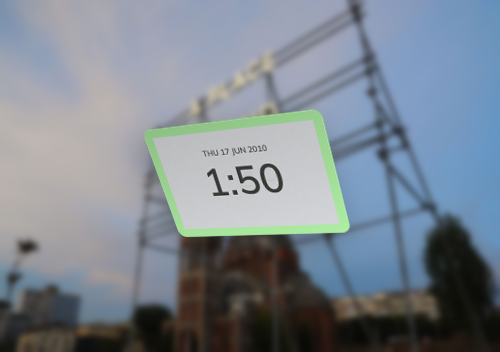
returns 1.50
